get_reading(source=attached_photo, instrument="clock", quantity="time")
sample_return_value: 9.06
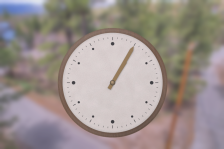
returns 1.05
